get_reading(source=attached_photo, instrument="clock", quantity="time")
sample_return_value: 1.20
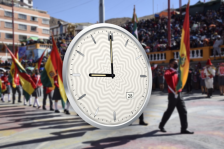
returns 9.00
